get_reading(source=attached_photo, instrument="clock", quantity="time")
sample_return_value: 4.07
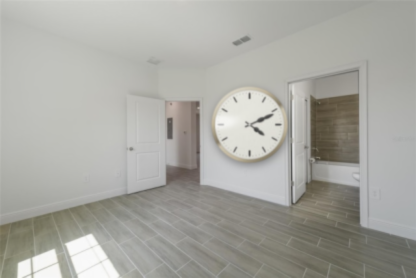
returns 4.11
